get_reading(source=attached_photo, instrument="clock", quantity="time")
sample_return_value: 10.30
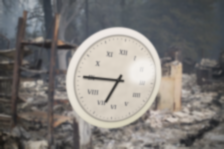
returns 6.45
